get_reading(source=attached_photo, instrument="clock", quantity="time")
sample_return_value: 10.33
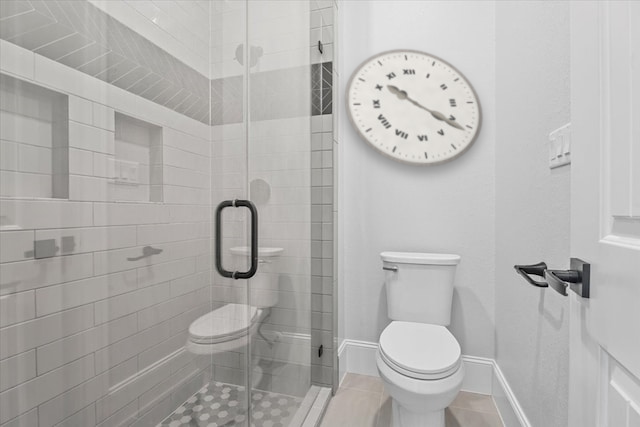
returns 10.21
